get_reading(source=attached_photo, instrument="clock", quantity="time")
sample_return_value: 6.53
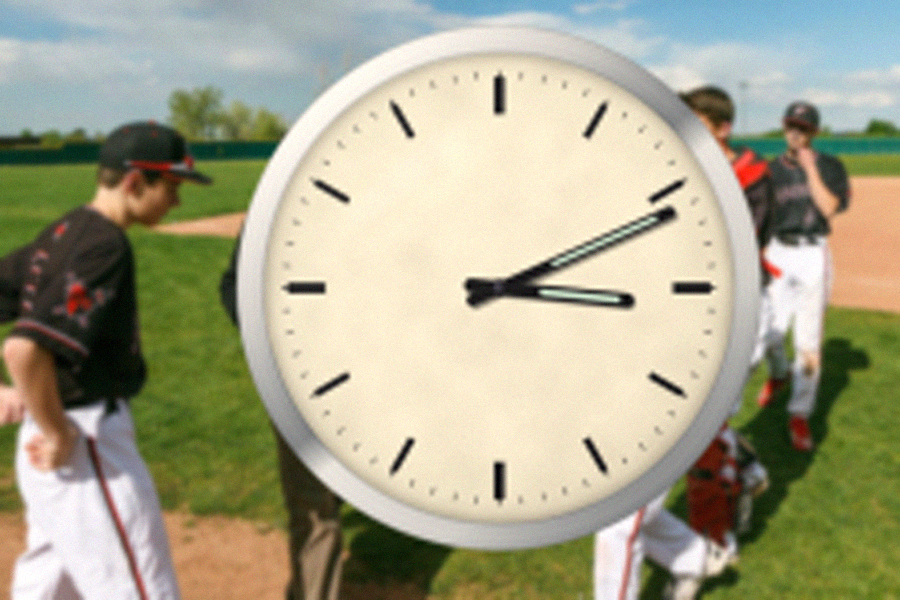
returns 3.11
